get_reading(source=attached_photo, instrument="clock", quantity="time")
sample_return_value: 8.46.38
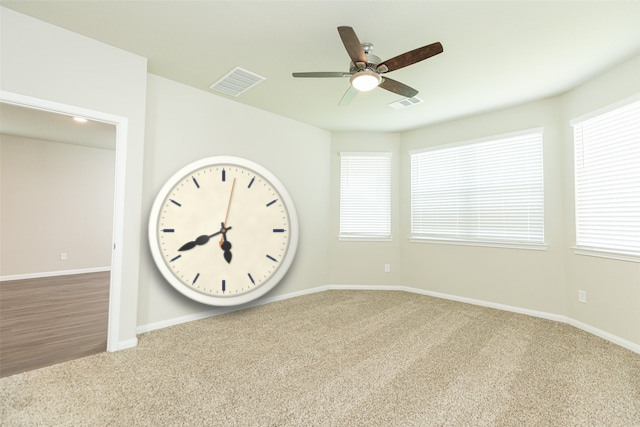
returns 5.41.02
